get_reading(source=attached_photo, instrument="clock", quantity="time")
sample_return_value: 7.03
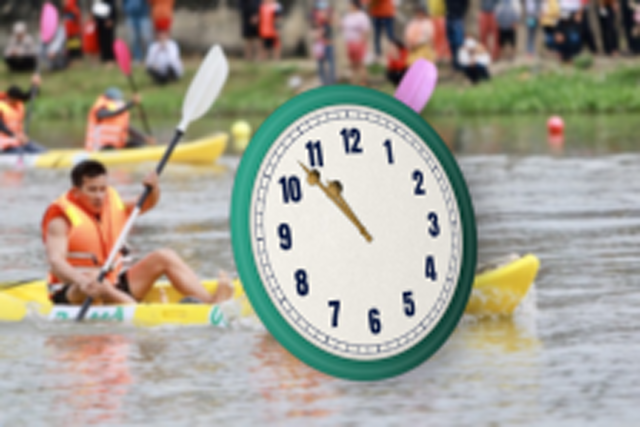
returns 10.53
